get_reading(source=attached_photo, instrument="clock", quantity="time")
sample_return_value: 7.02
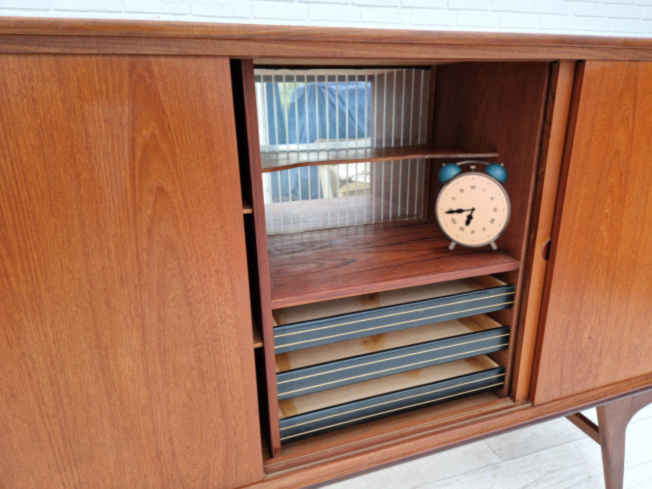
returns 6.44
